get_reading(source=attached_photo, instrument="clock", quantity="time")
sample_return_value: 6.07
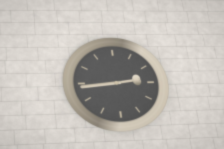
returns 2.44
